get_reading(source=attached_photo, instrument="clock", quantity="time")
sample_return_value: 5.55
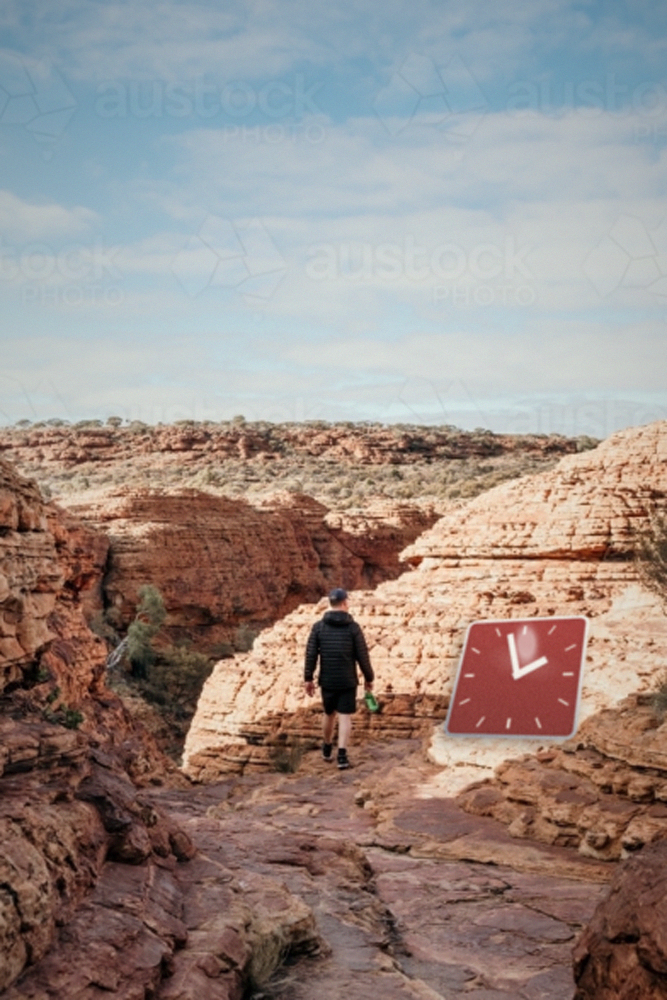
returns 1.57
